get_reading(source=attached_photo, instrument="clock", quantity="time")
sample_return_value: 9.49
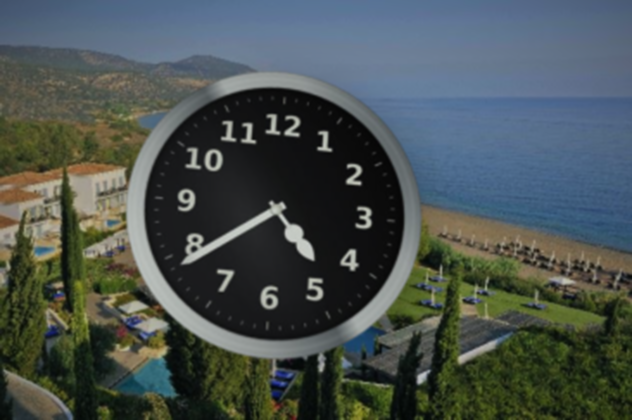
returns 4.39
